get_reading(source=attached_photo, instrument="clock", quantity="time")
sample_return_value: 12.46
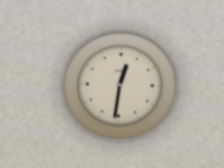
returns 12.31
